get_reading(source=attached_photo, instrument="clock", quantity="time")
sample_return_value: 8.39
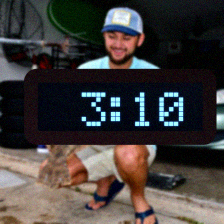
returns 3.10
